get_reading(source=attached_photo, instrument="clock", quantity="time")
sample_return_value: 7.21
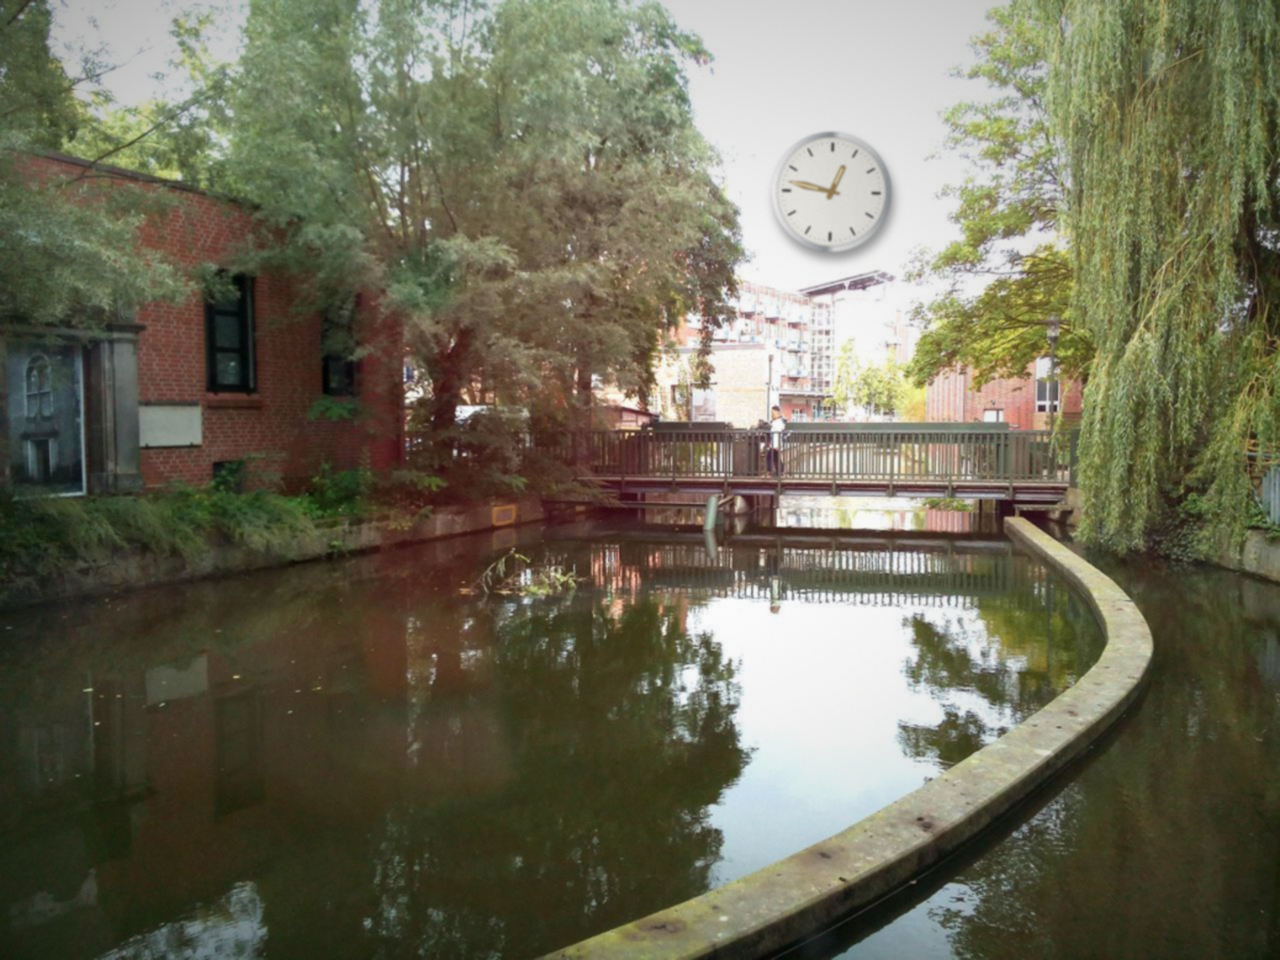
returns 12.47
